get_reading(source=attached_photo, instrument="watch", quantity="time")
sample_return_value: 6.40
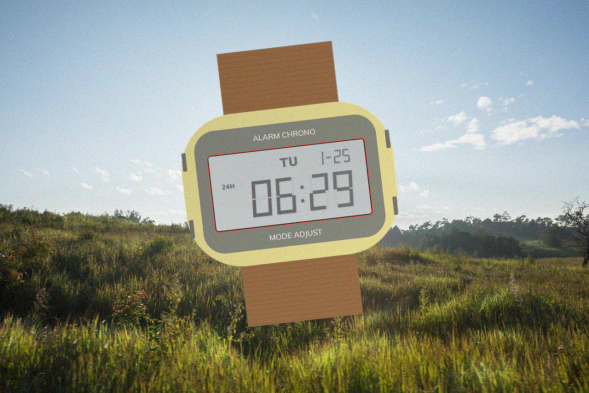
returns 6.29
